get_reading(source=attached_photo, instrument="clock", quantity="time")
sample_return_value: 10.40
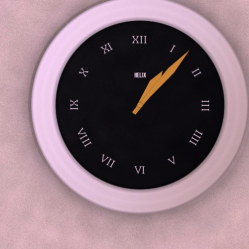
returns 1.07
